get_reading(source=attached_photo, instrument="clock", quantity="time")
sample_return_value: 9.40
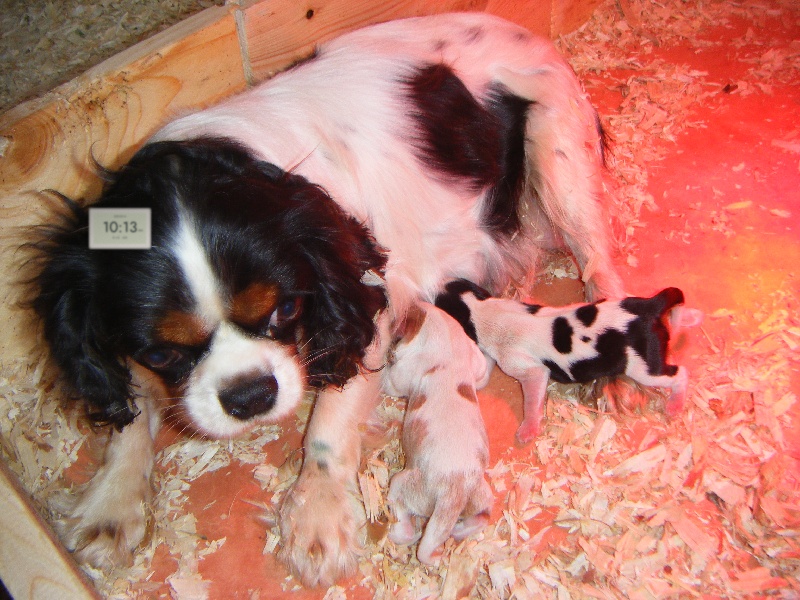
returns 10.13
